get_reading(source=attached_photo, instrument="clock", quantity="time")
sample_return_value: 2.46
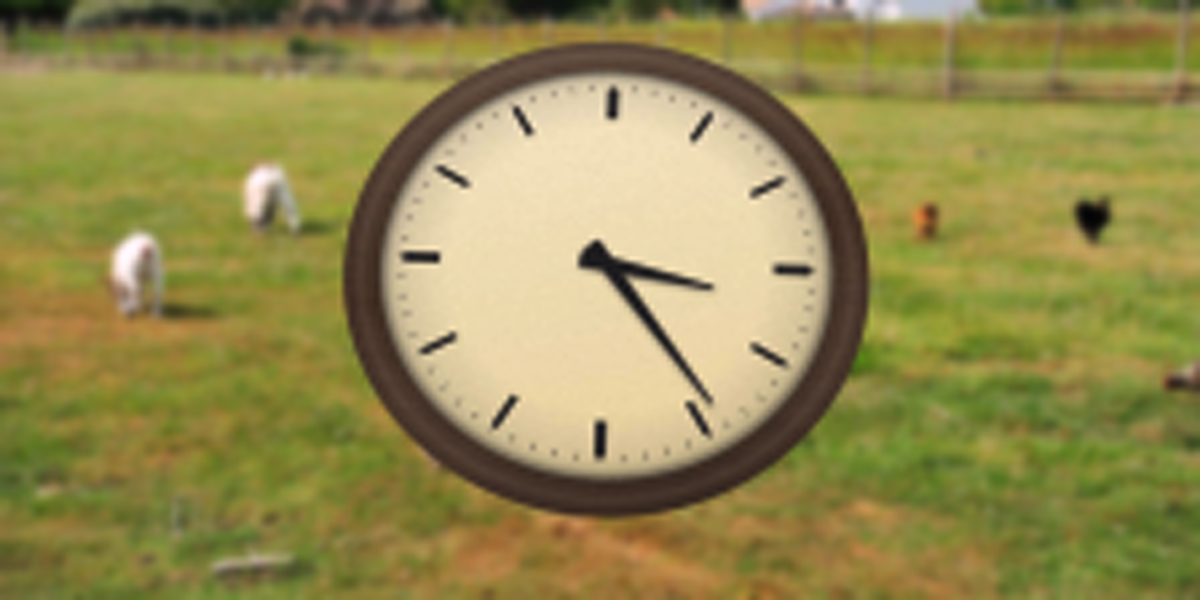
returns 3.24
